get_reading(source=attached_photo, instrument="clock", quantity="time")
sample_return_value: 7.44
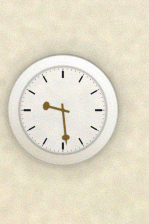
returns 9.29
